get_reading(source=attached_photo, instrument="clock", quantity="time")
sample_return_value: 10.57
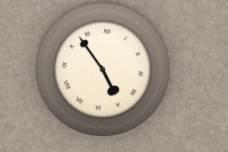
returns 4.53
